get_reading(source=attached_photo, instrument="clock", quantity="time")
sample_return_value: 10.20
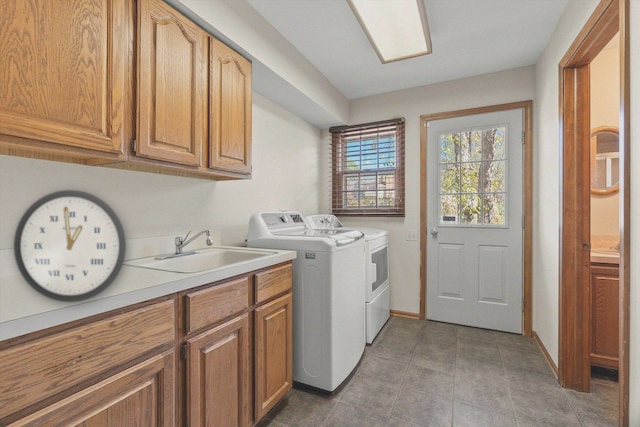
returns 12.59
